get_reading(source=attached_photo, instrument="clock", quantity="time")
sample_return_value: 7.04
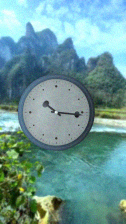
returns 10.16
